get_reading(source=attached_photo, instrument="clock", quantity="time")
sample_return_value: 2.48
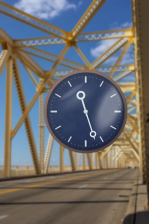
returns 11.27
